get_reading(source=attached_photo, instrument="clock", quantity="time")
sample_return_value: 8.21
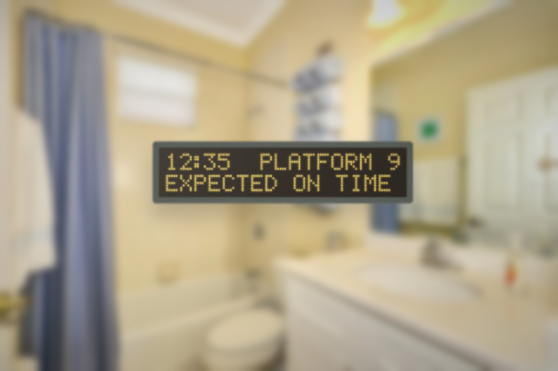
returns 12.35
